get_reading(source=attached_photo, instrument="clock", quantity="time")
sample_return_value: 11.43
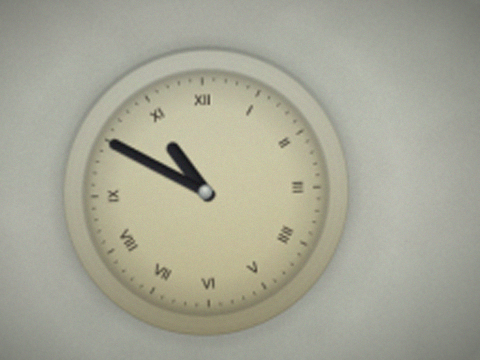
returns 10.50
